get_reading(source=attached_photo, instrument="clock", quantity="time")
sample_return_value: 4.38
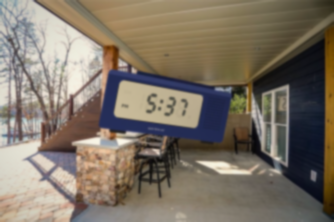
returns 5.37
